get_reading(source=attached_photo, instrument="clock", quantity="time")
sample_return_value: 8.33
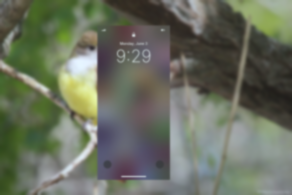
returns 9.29
